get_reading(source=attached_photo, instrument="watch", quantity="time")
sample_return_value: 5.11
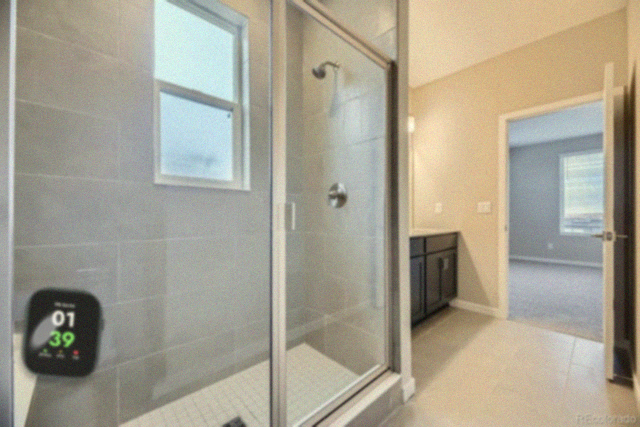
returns 1.39
